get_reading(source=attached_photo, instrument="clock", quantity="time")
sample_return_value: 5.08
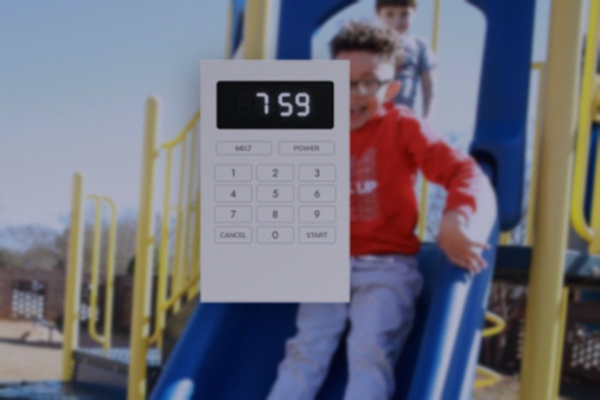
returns 7.59
